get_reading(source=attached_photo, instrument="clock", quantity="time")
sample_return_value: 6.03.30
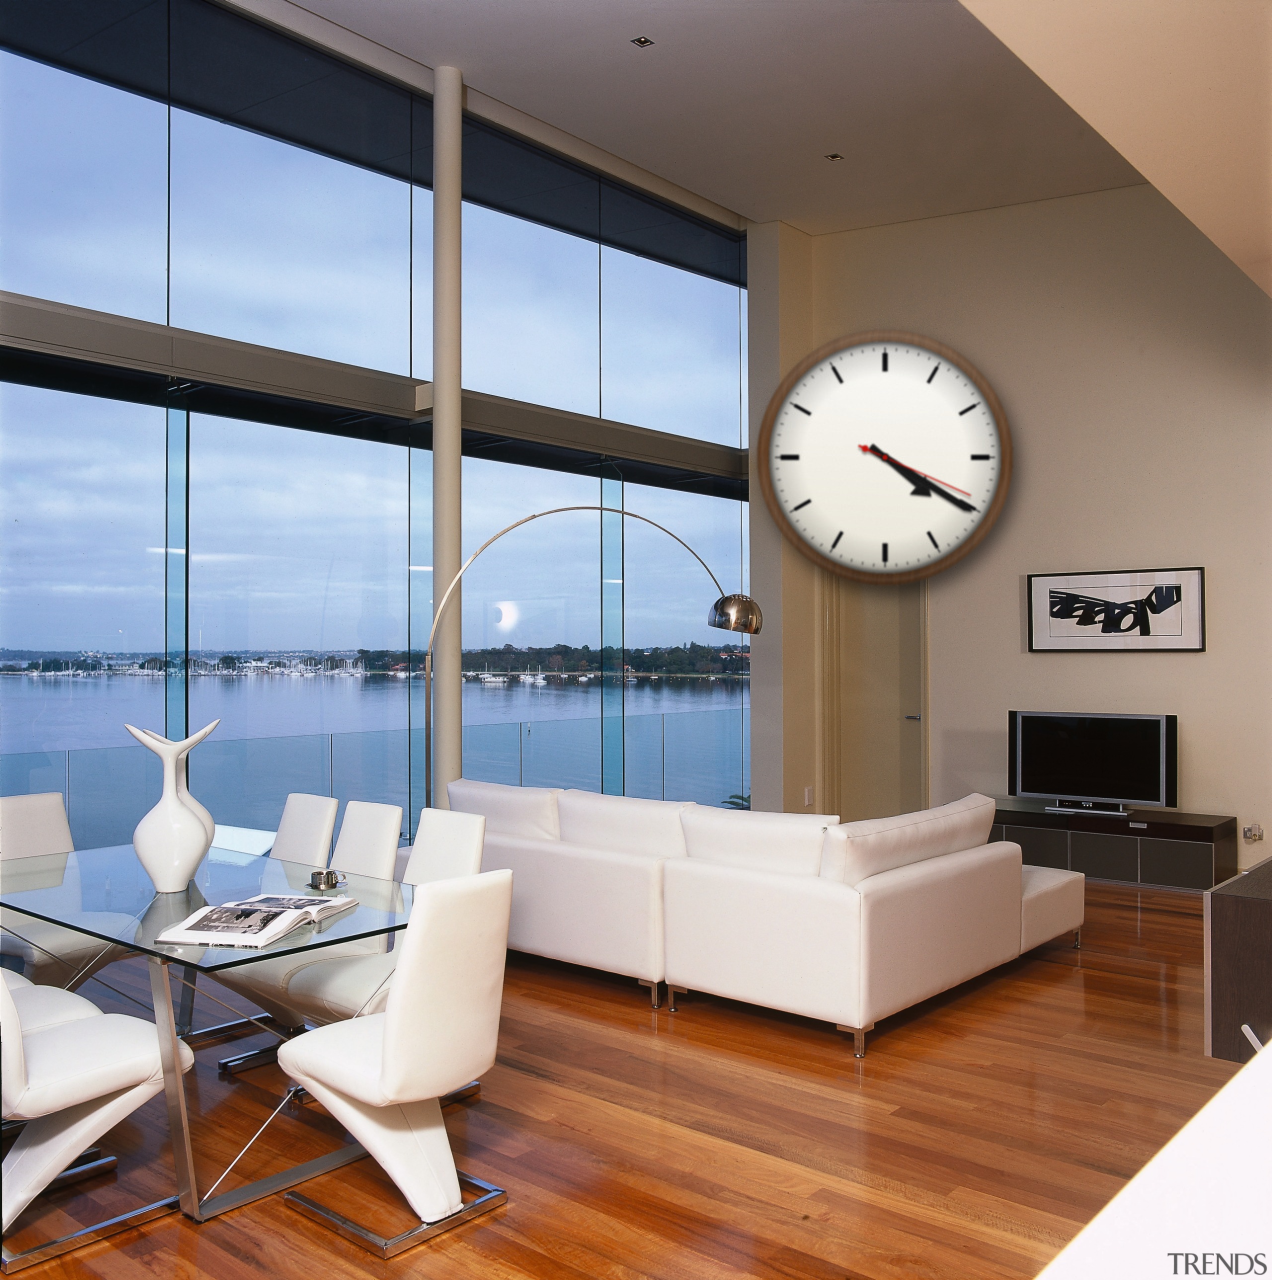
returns 4.20.19
